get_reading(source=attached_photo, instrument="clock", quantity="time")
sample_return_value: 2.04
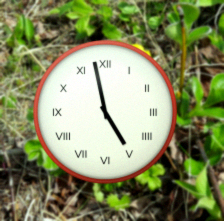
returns 4.58
